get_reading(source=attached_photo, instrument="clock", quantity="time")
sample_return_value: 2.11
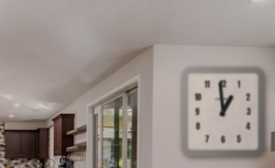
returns 12.59
